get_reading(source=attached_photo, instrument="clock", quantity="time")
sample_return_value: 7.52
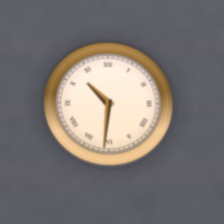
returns 10.31
